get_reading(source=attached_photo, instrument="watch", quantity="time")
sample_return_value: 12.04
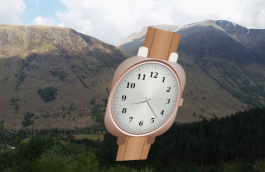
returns 8.23
